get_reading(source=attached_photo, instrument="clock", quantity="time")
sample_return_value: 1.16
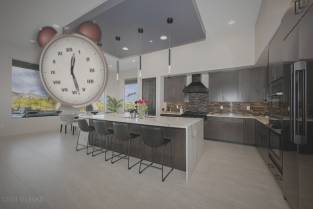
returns 12.28
